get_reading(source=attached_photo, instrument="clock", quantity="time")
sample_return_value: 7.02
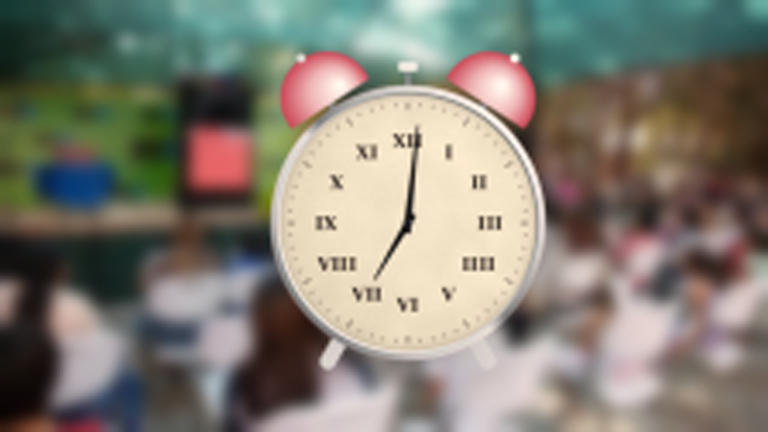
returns 7.01
